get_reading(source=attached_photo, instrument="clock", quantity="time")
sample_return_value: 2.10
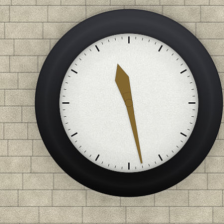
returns 11.28
